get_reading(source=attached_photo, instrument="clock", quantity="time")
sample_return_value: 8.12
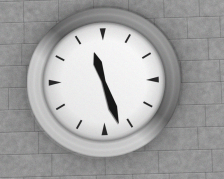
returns 11.27
